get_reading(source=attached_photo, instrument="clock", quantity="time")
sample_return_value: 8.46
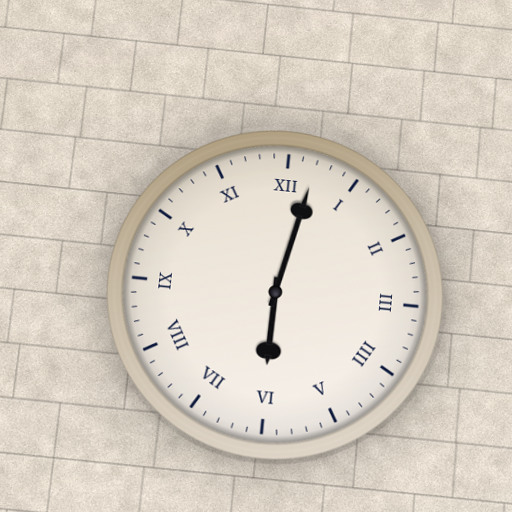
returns 6.02
